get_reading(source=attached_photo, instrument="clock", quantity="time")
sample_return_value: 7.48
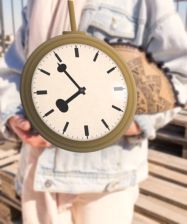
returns 7.54
